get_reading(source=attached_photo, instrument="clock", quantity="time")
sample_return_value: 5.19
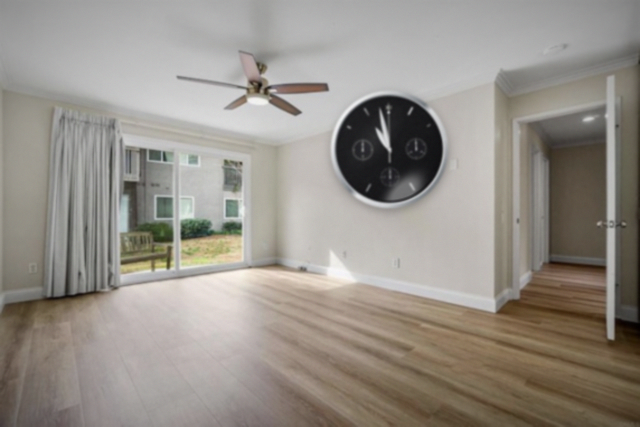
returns 10.58
